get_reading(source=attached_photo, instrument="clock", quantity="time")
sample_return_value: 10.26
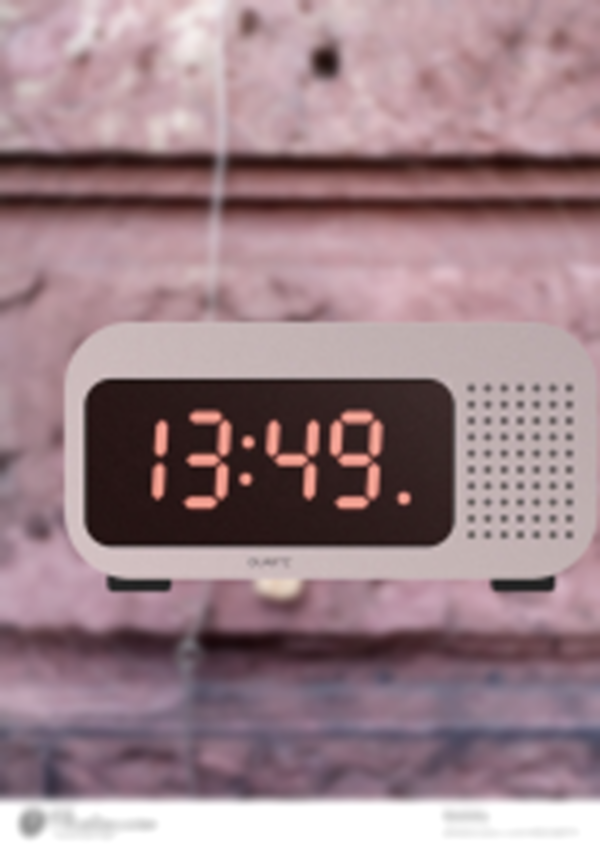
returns 13.49
